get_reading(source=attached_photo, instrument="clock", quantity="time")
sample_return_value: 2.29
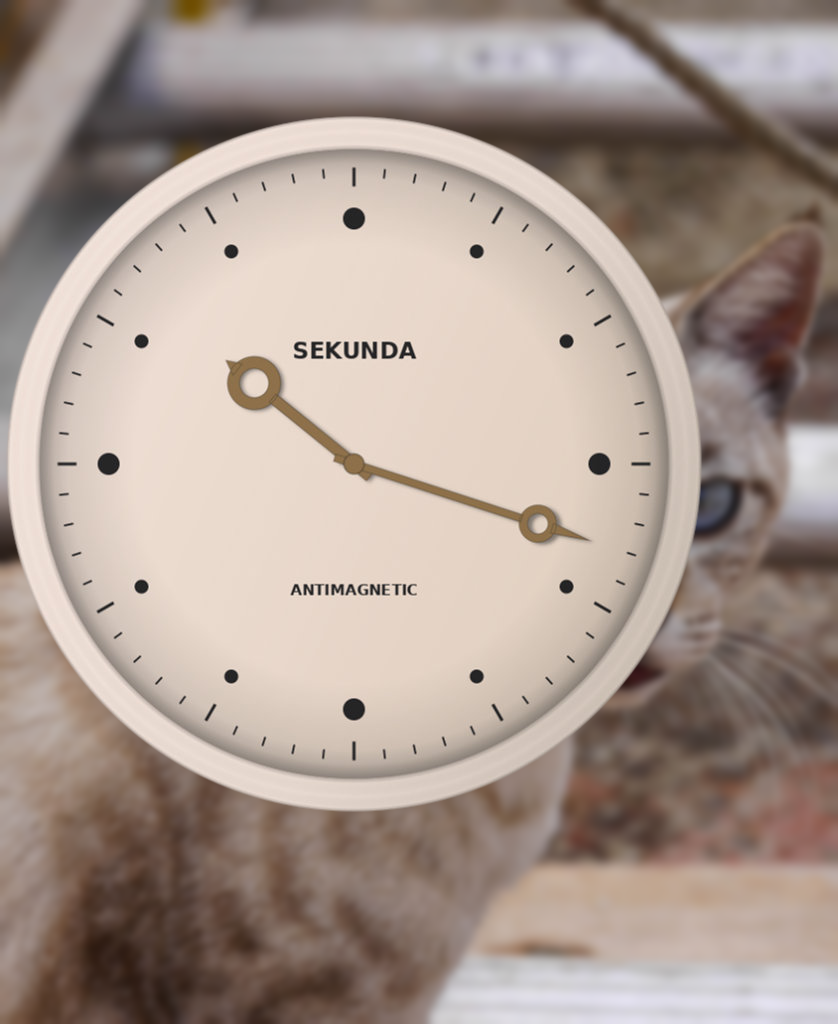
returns 10.18
